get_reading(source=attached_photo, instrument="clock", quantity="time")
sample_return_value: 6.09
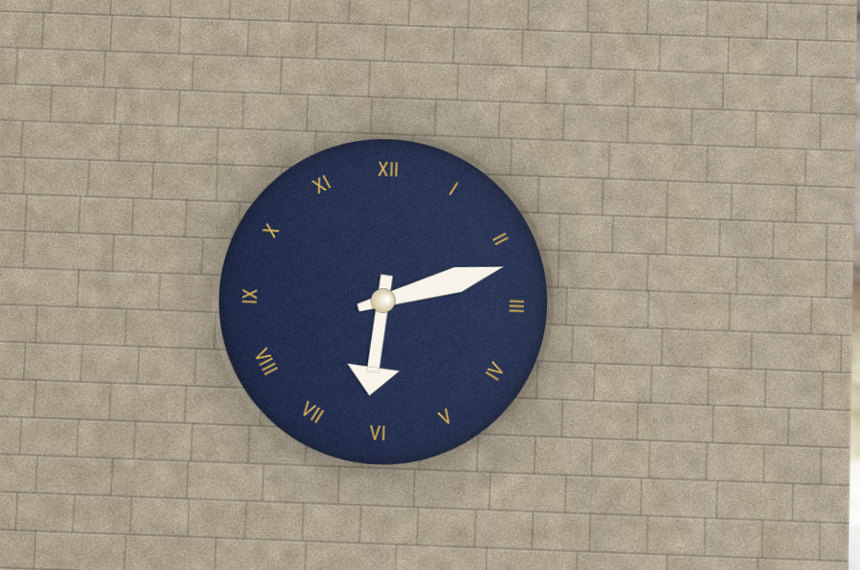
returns 6.12
